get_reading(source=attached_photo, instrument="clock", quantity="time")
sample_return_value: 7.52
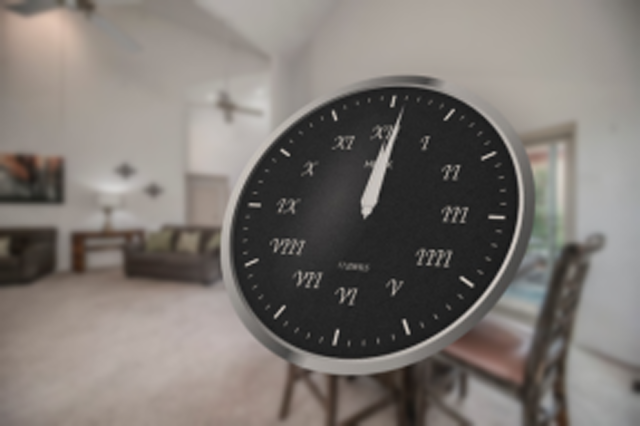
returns 12.01
